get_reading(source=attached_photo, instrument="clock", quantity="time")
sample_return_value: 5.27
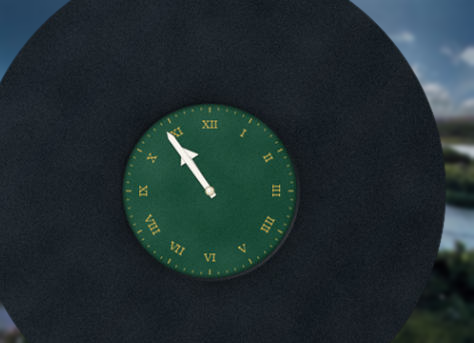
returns 10.54
